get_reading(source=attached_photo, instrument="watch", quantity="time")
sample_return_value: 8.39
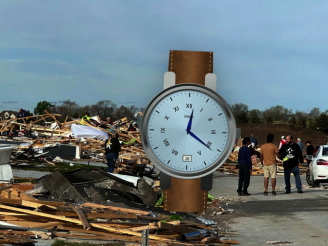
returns 12.21
